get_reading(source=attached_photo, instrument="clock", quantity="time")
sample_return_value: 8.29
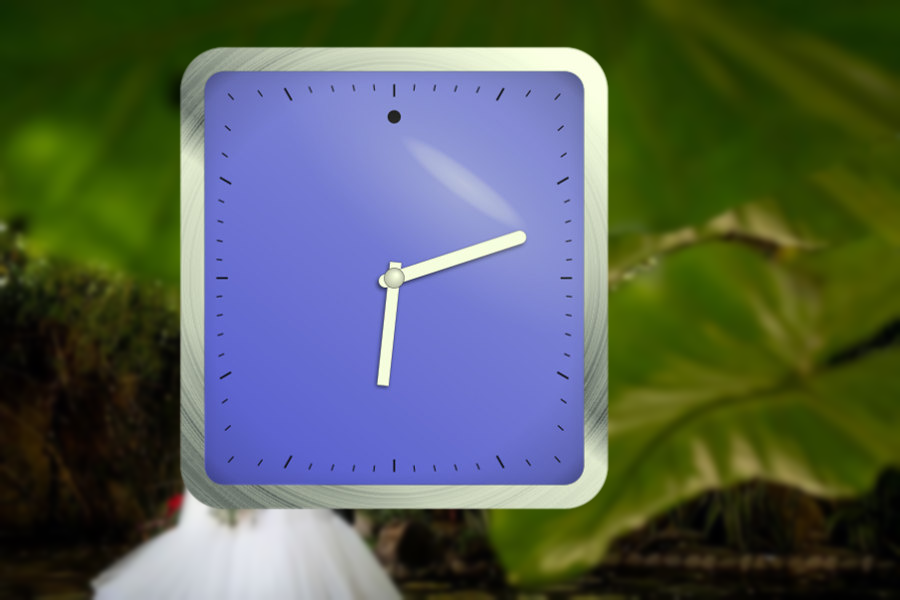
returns 6.12
